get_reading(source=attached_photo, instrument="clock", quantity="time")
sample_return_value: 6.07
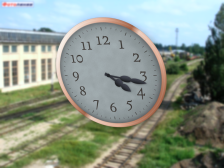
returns 4.17
